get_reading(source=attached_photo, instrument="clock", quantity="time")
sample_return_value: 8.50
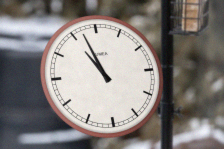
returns 10.57
